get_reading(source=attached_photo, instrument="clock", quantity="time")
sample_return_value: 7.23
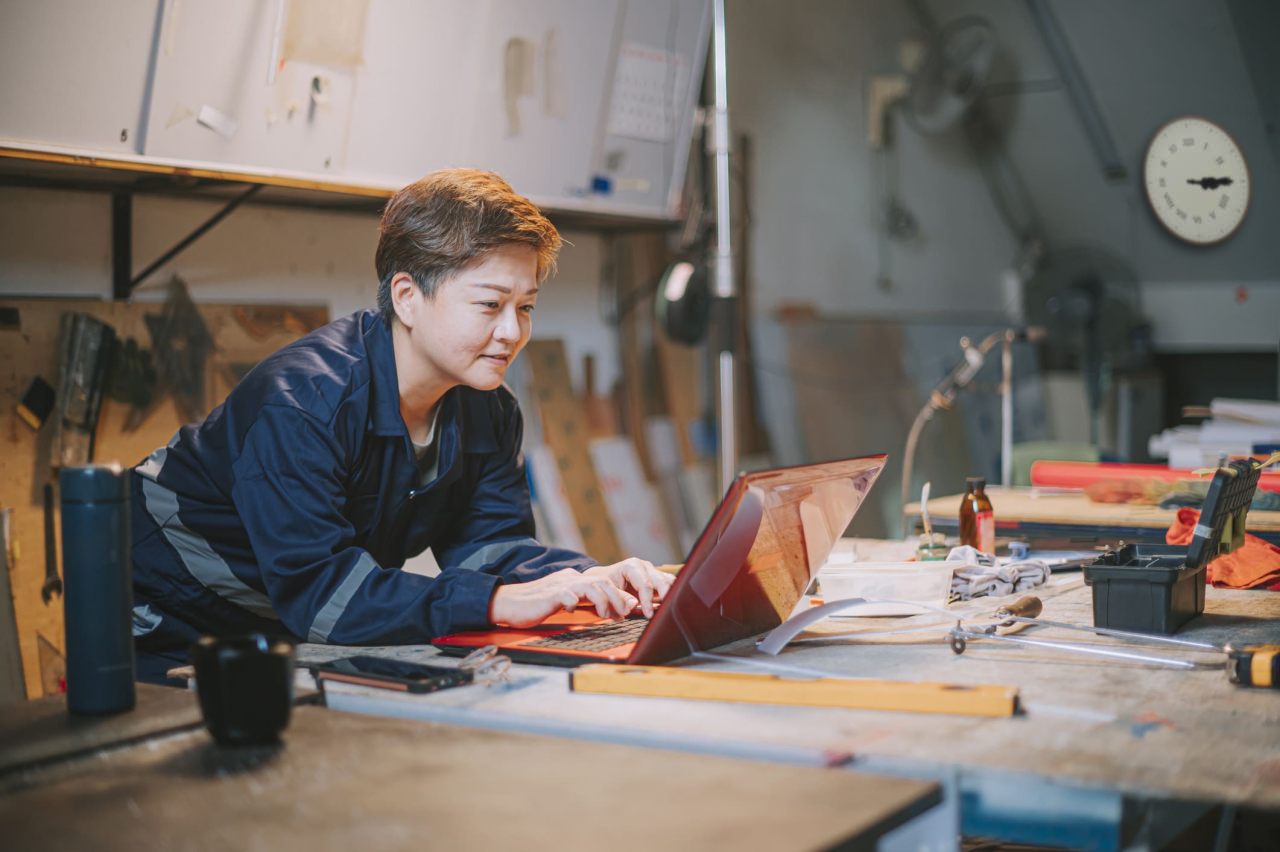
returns 3.15
